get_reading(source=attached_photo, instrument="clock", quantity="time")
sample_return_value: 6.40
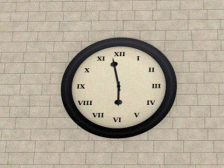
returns 5.58
